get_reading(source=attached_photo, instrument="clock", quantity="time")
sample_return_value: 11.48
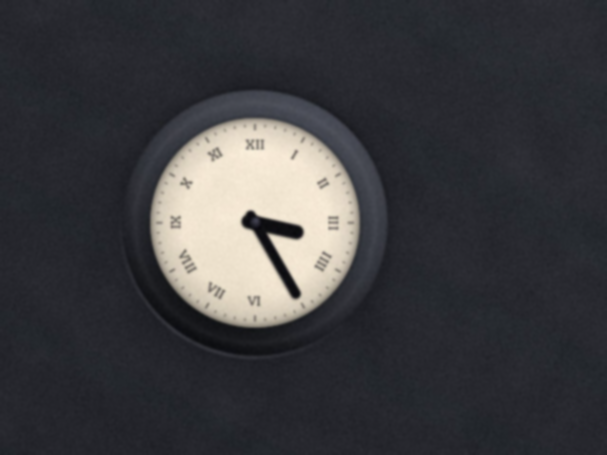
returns 3.25
